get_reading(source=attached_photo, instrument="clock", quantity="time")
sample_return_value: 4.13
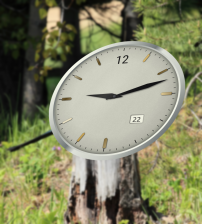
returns 9.12
